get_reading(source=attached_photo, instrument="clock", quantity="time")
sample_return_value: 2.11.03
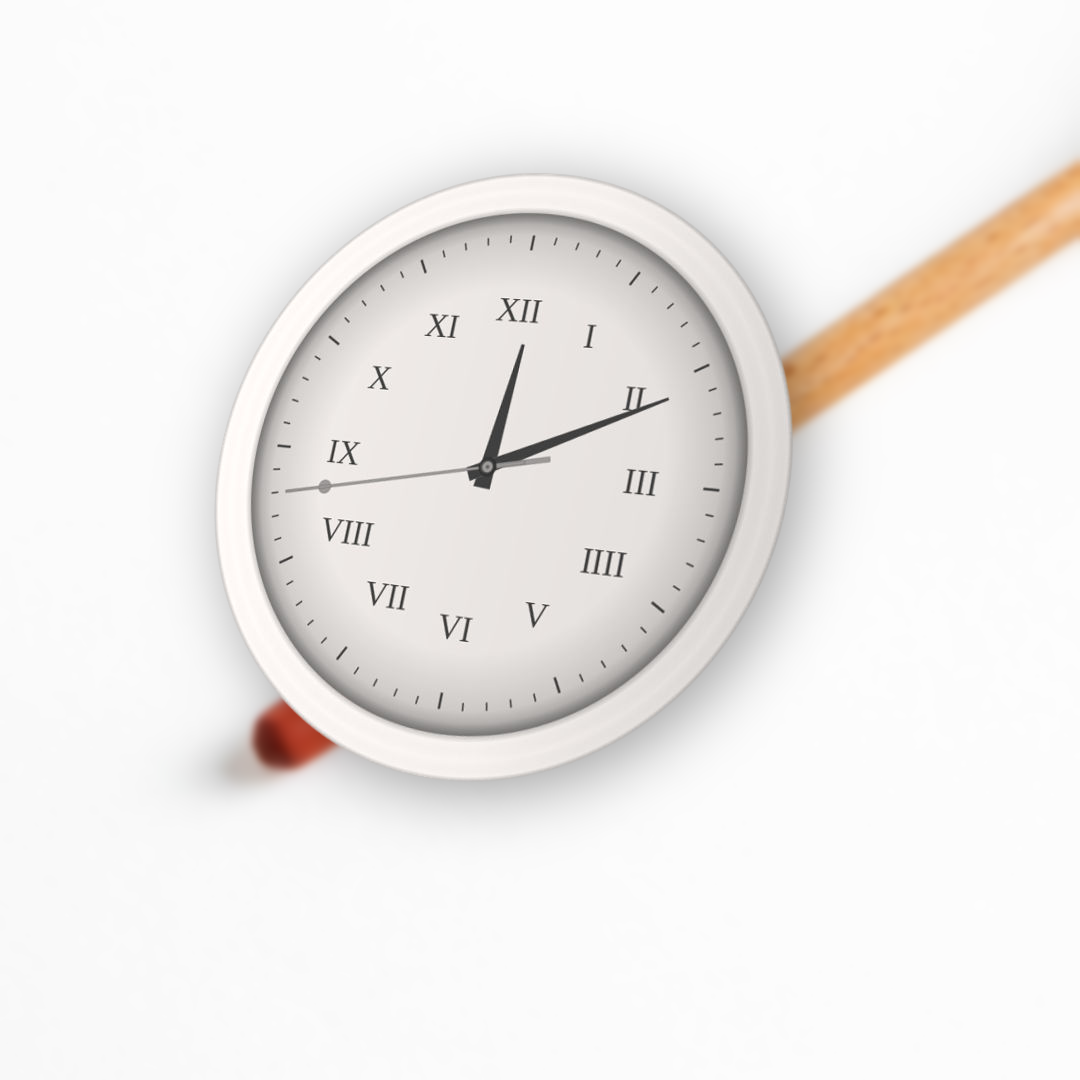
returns 12.10.43
